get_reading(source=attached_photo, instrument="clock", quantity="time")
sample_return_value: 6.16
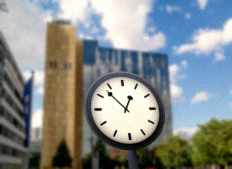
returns 12.53
